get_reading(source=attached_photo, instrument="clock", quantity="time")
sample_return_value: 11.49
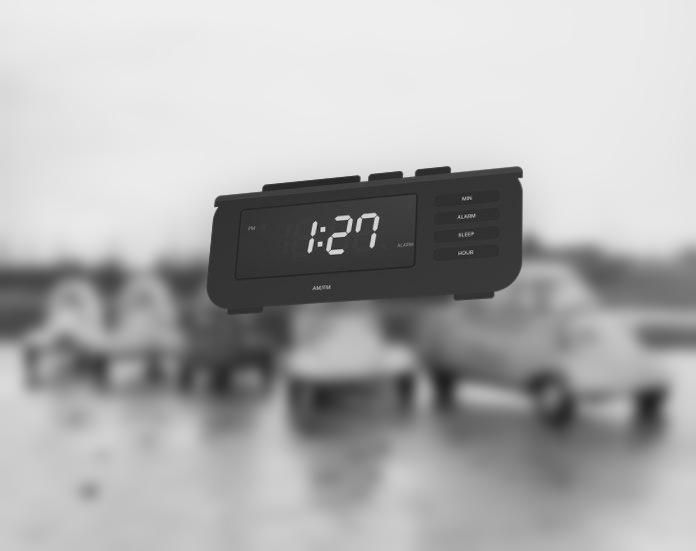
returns 1.27
